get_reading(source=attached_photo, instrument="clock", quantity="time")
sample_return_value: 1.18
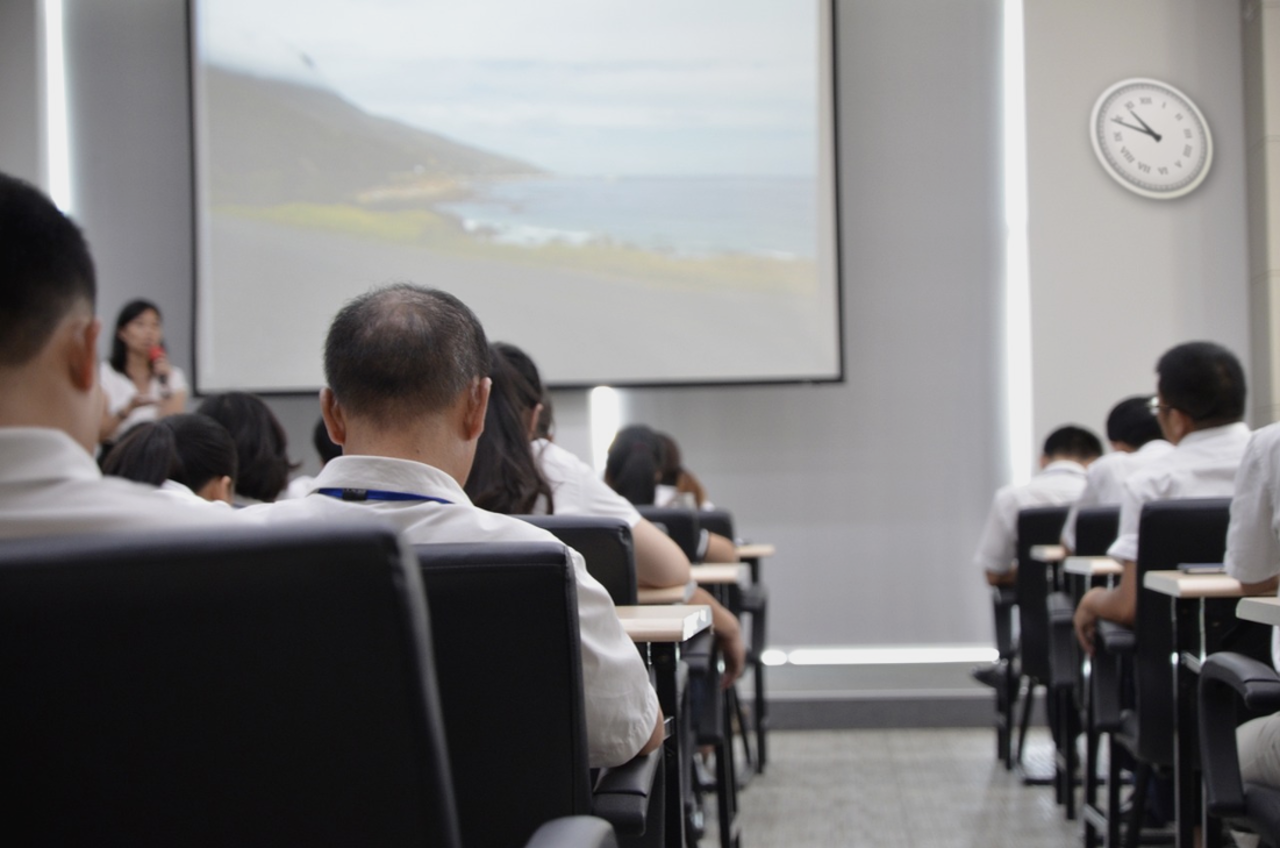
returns 10.49
